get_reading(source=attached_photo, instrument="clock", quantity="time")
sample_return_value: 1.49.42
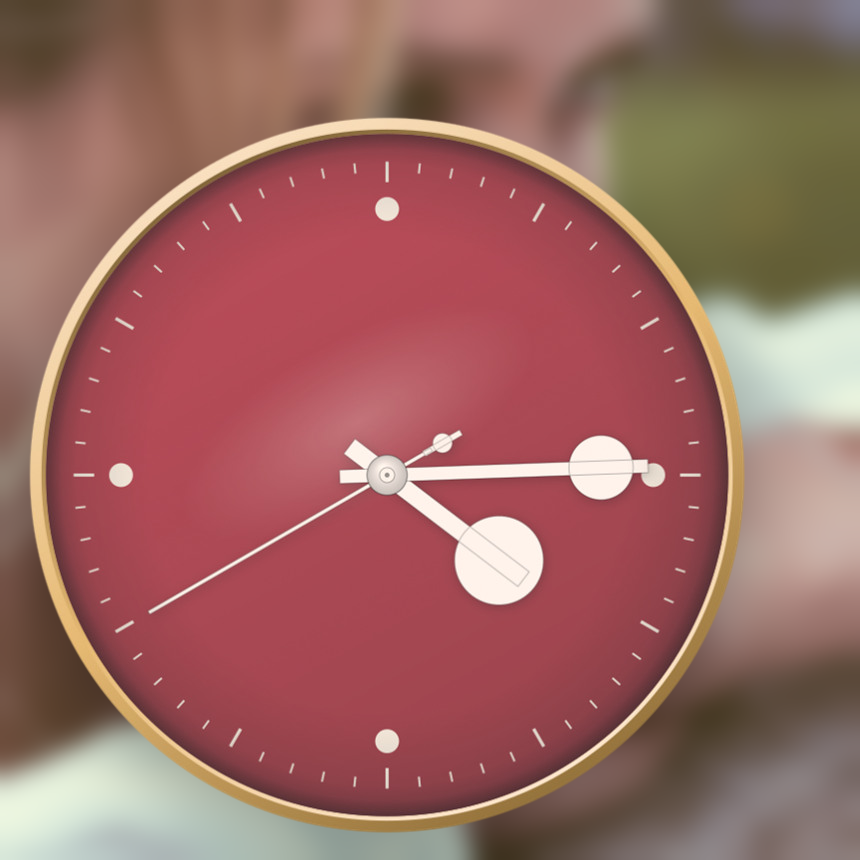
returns 4.14.40
